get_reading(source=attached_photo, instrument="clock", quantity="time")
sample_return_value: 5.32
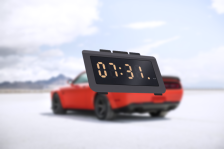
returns 7.31
